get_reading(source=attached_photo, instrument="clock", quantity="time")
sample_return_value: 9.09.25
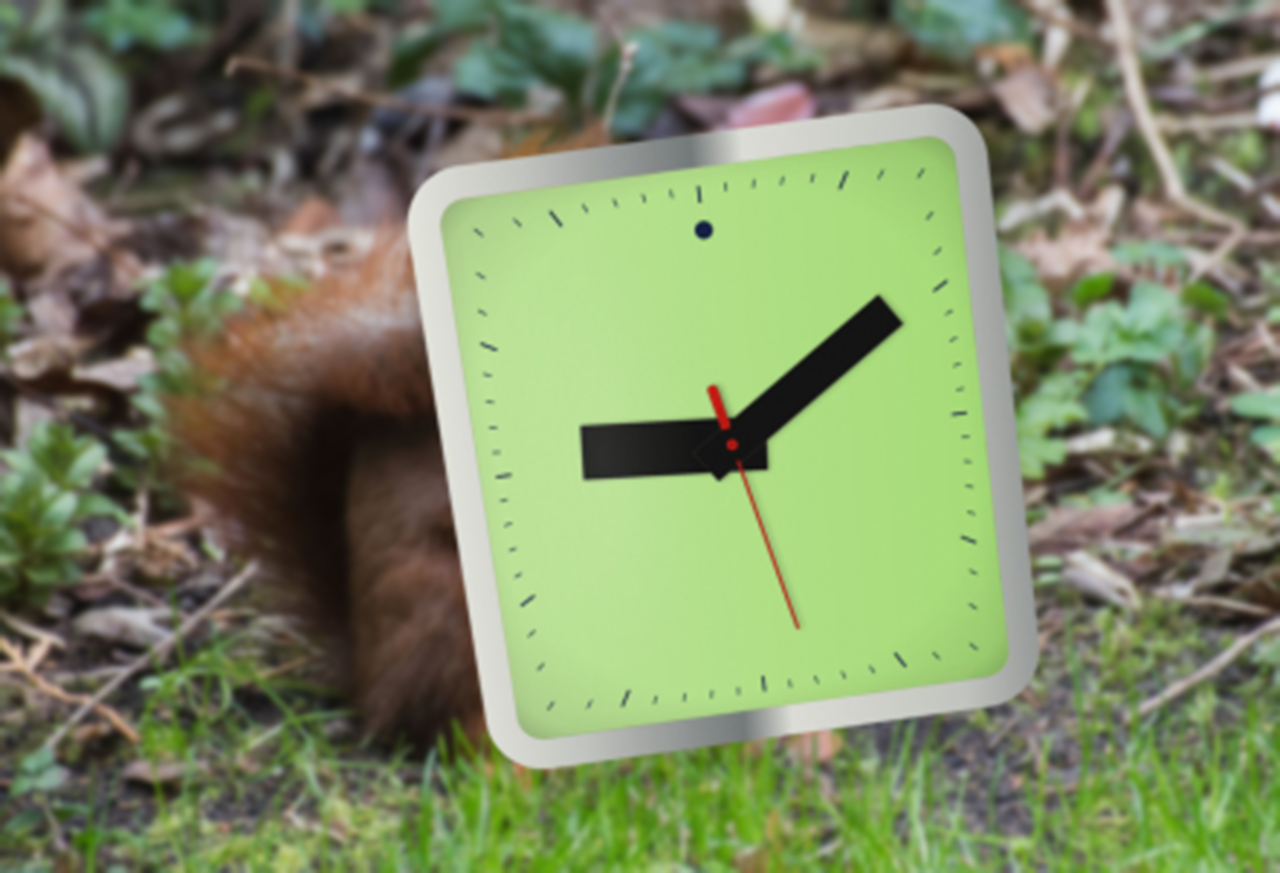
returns 9.09.28
